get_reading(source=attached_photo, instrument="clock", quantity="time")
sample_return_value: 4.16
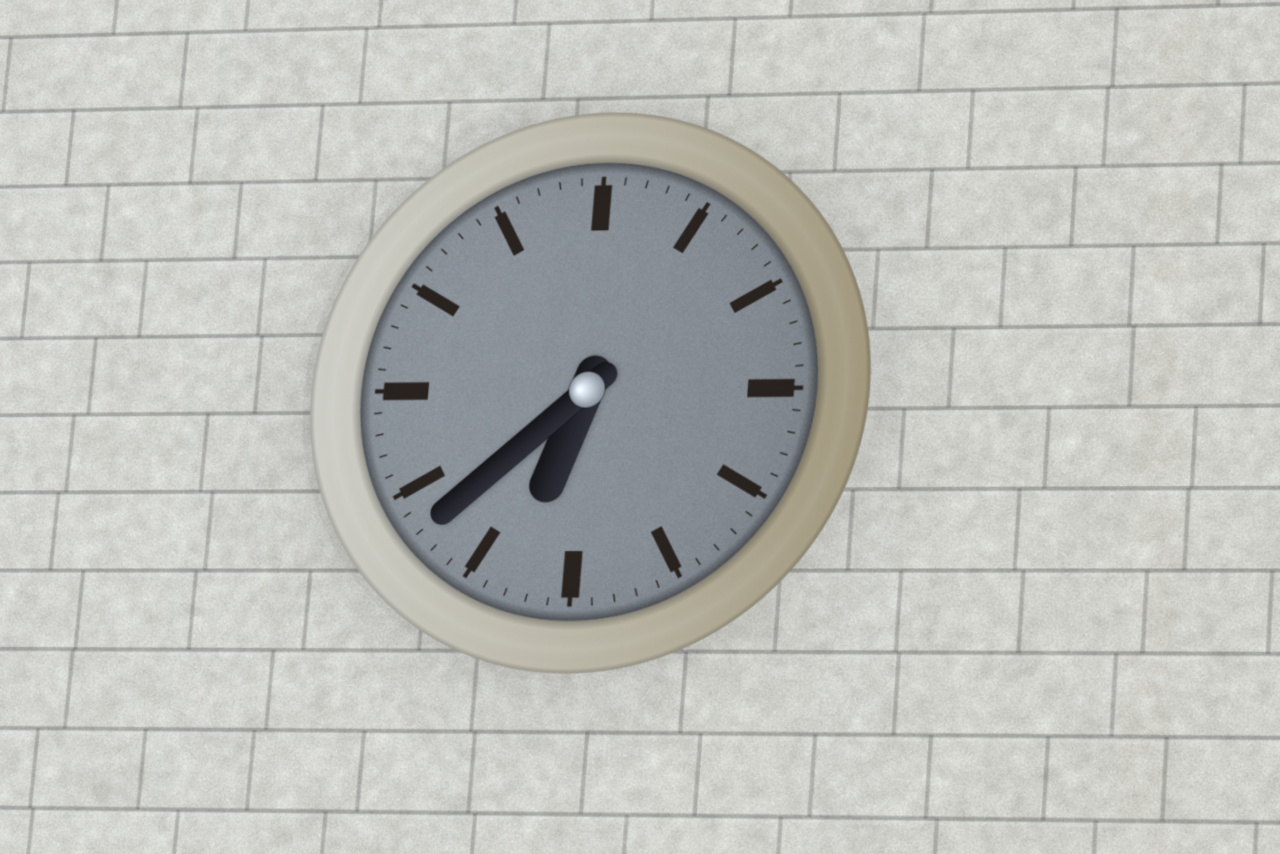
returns 6.38
